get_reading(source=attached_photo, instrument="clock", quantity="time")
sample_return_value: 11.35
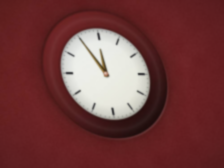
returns 11.55
